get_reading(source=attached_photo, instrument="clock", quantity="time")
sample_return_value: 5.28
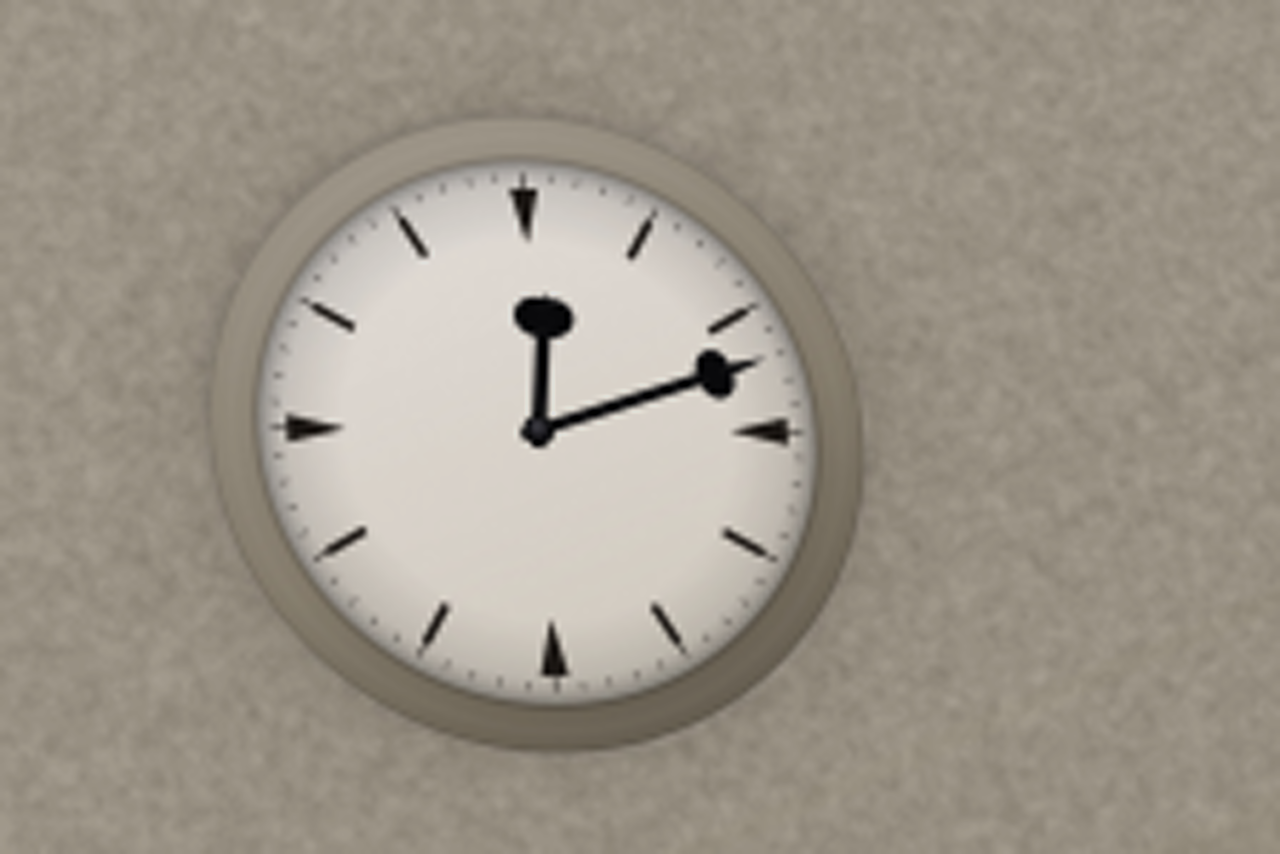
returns 12.12
